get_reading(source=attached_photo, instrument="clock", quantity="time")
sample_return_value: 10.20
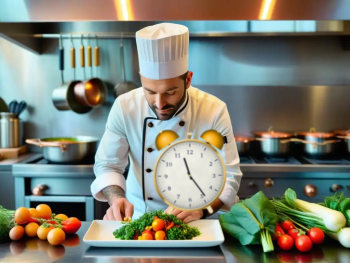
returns 11.24
